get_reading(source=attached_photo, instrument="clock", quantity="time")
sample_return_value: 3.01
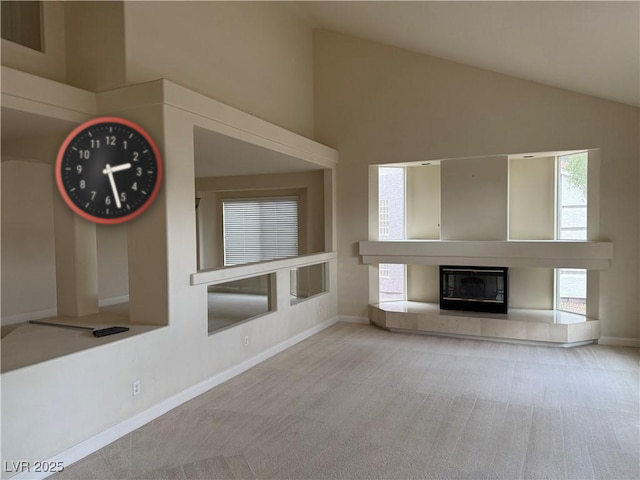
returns 2.27
